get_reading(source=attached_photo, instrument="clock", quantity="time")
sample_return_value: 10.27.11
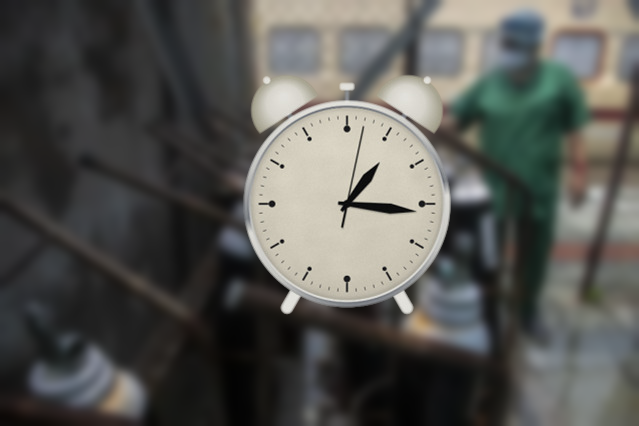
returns 1.16.02
